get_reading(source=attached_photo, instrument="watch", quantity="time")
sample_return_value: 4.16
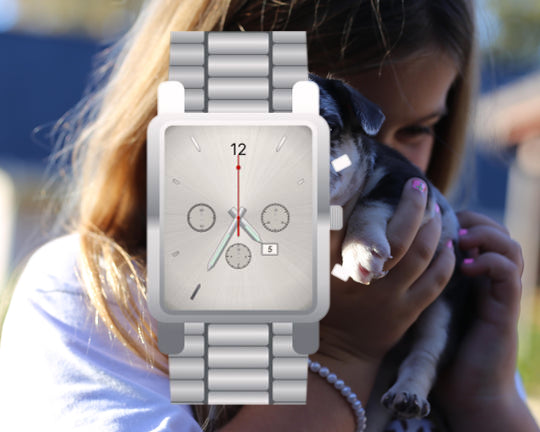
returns 4.35
